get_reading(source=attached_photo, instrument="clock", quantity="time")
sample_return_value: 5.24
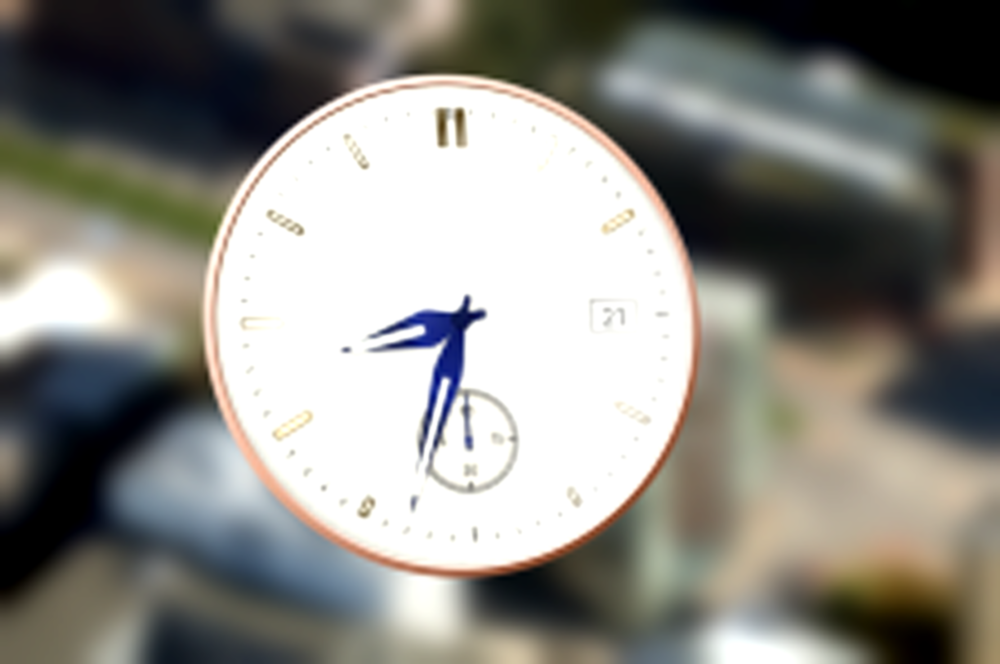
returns 8.33
